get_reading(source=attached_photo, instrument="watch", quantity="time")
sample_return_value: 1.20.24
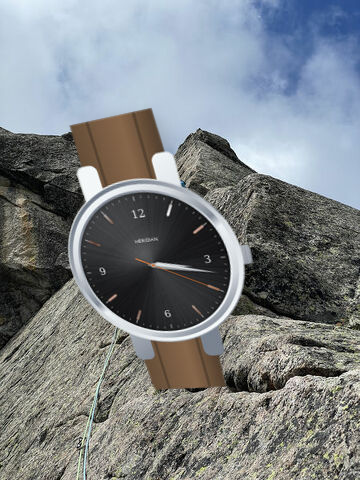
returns 3.17.20
